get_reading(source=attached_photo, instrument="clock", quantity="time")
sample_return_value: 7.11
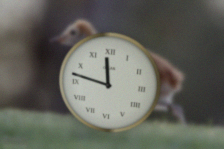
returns 11.47
